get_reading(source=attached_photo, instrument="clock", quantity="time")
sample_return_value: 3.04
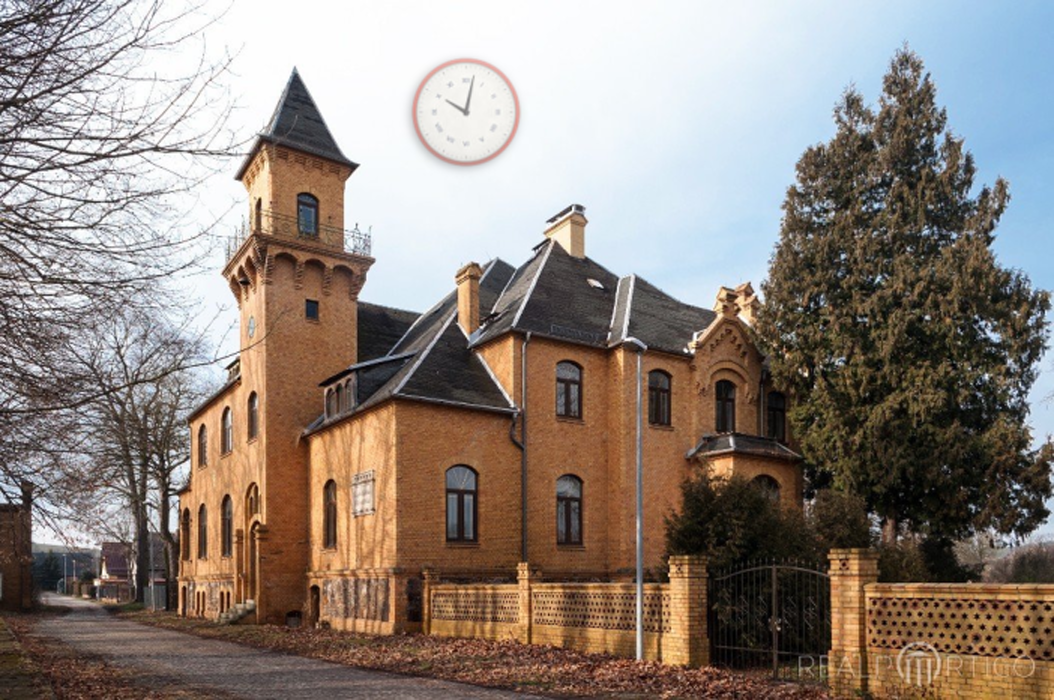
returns 10.02
